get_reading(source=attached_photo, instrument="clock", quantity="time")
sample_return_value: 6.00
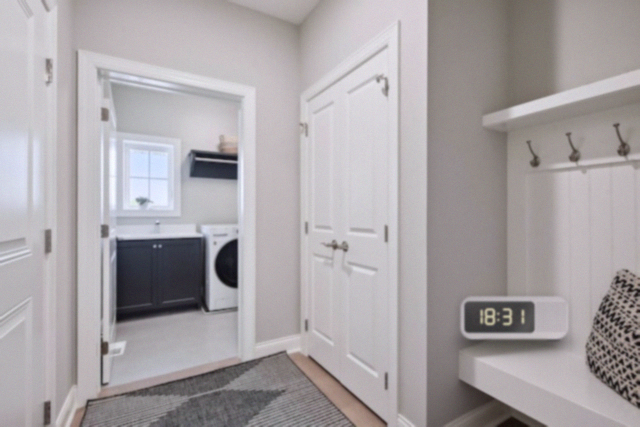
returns 18.31
